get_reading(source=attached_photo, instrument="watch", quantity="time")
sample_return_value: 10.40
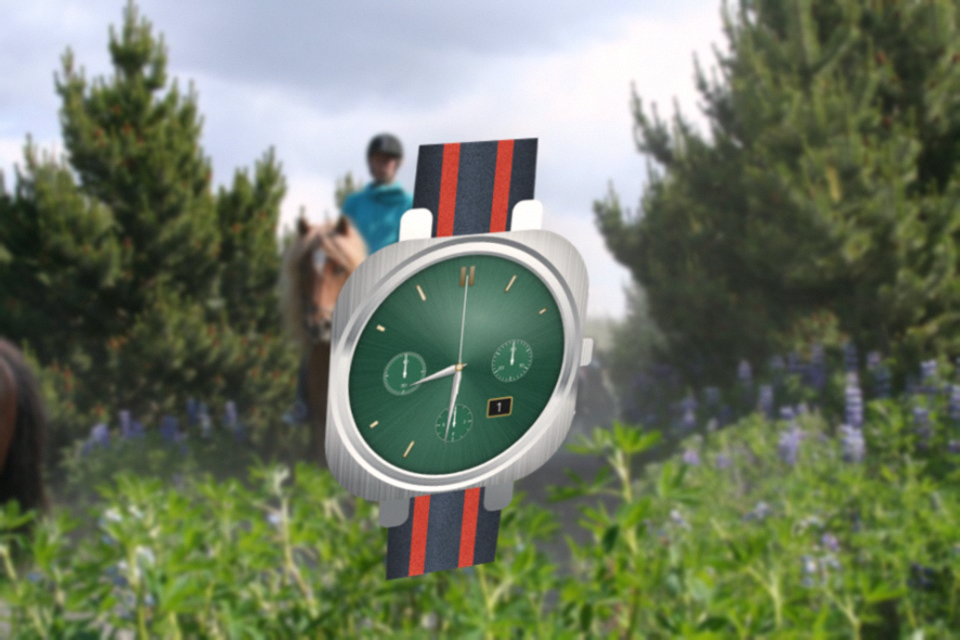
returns 8.31
